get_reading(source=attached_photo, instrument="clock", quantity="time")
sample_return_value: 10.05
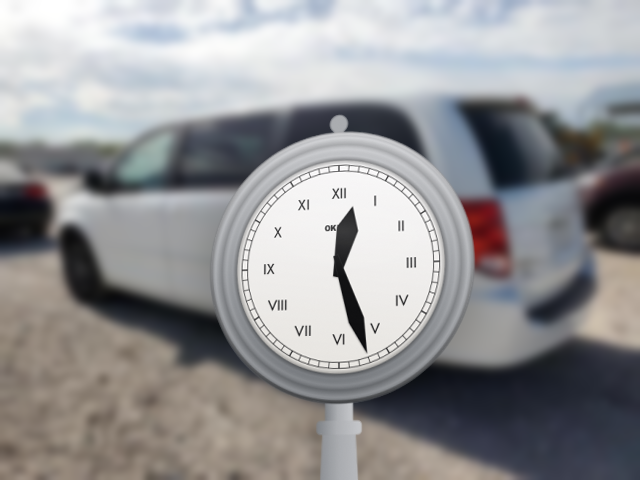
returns 12.27
